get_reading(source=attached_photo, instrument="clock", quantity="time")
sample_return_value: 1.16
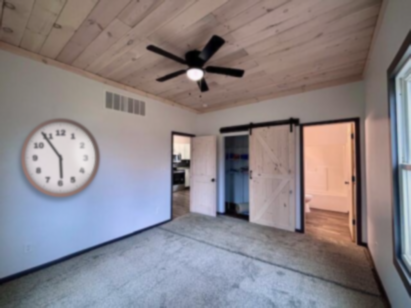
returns 5.54
